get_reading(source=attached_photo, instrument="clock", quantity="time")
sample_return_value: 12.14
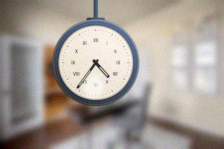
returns 4.36
